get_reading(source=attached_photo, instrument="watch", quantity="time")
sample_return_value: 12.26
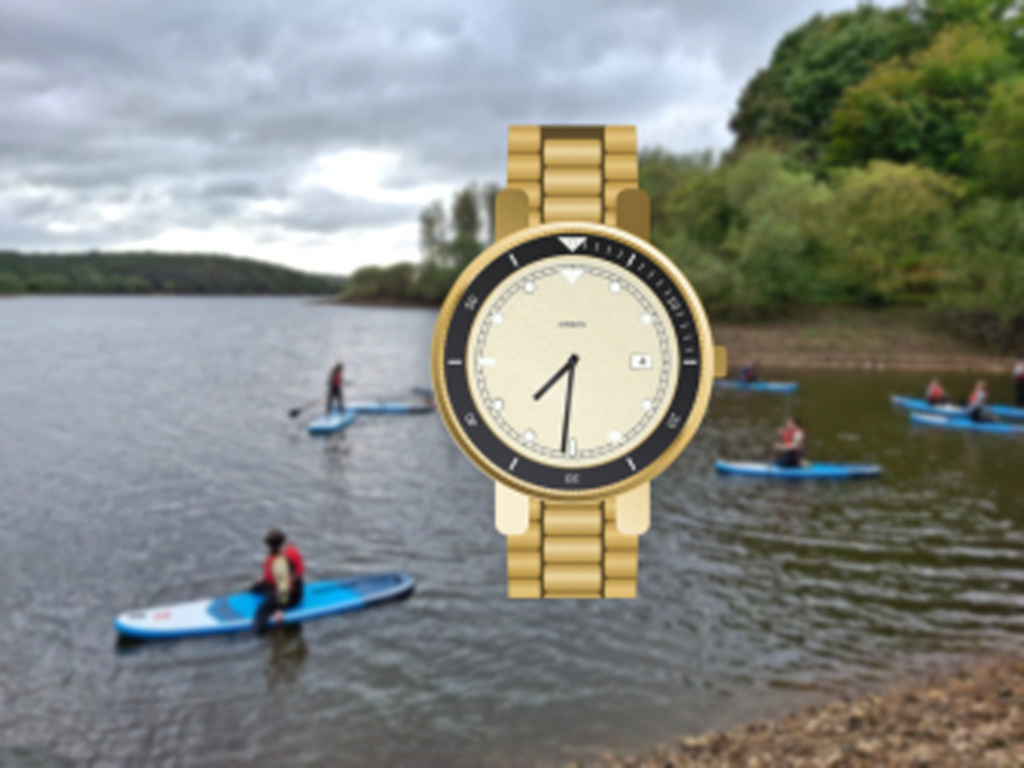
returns 7.31
